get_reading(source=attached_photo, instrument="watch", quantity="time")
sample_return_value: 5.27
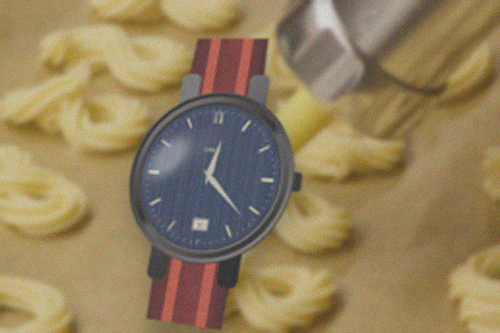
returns 12.22
